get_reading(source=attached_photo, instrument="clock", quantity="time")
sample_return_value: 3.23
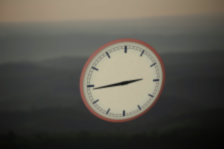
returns 2.44
